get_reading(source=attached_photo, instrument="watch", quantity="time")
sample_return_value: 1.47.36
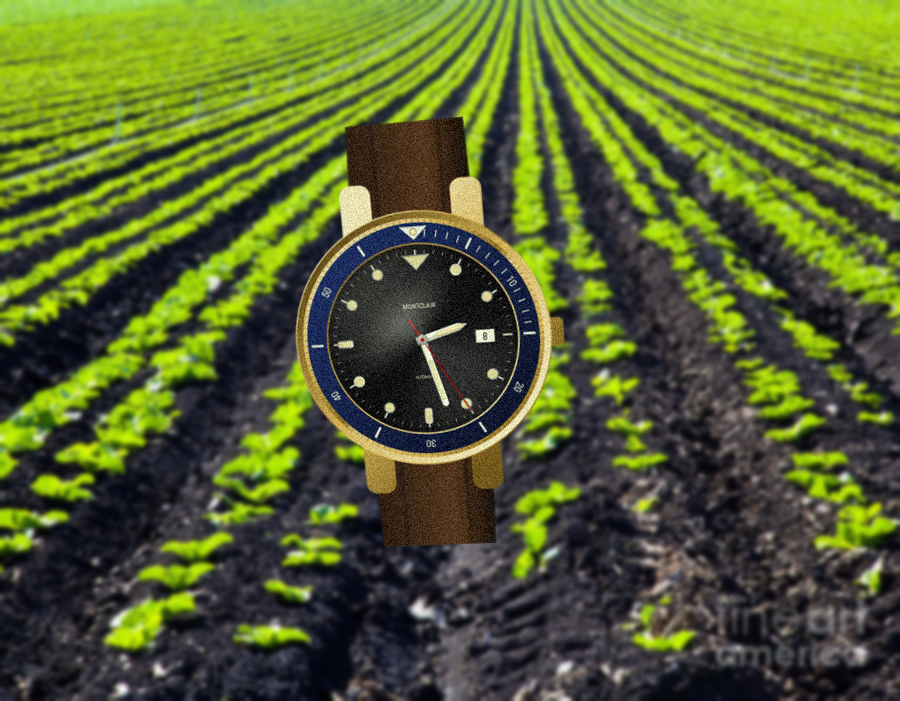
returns 2.27.25
